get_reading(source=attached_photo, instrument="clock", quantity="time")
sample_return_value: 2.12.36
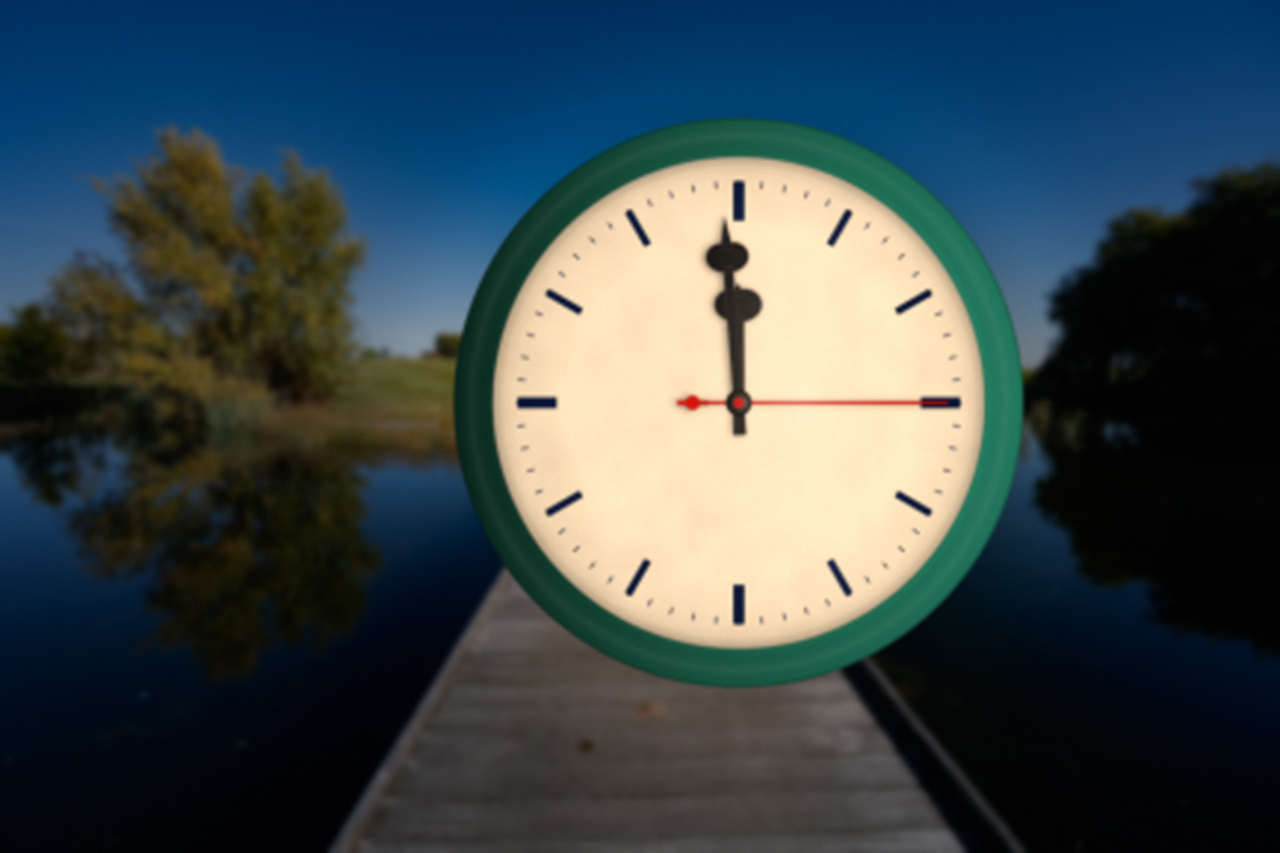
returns 11.59.15
